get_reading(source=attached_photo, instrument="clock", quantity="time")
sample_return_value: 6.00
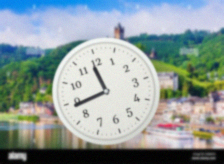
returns 11.44
